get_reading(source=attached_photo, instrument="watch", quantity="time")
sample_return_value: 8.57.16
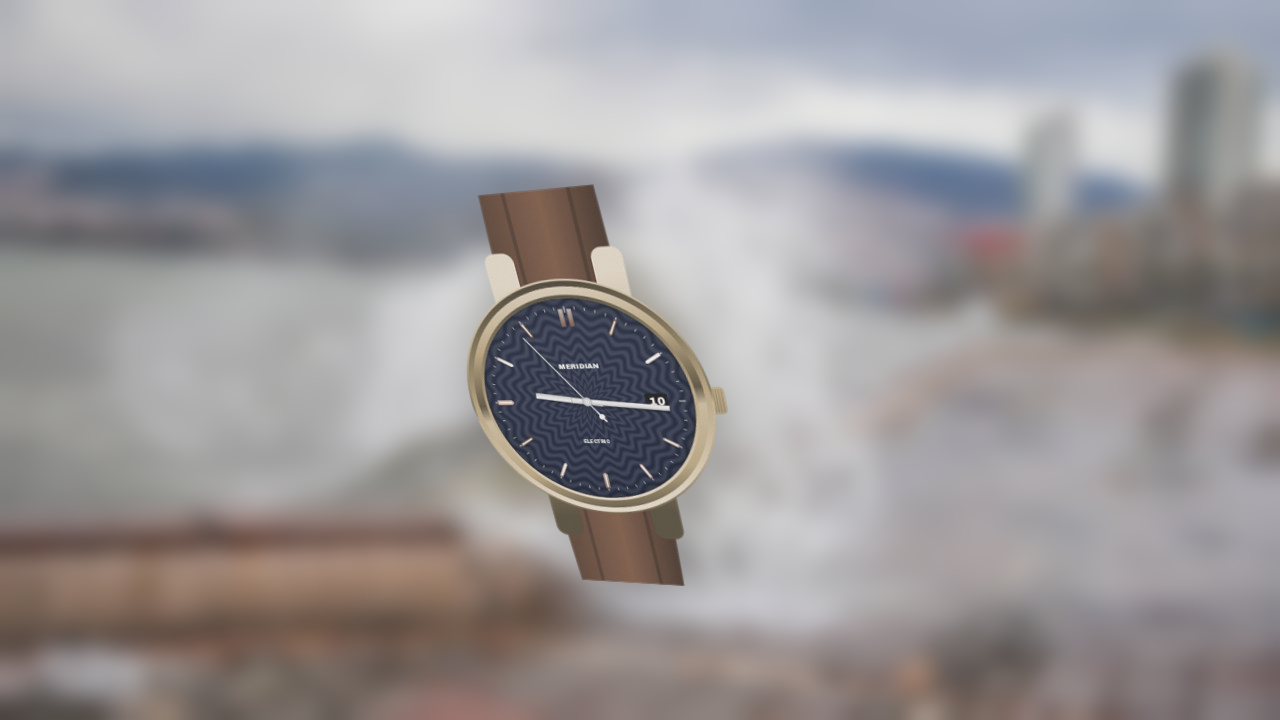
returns 9.15.54
